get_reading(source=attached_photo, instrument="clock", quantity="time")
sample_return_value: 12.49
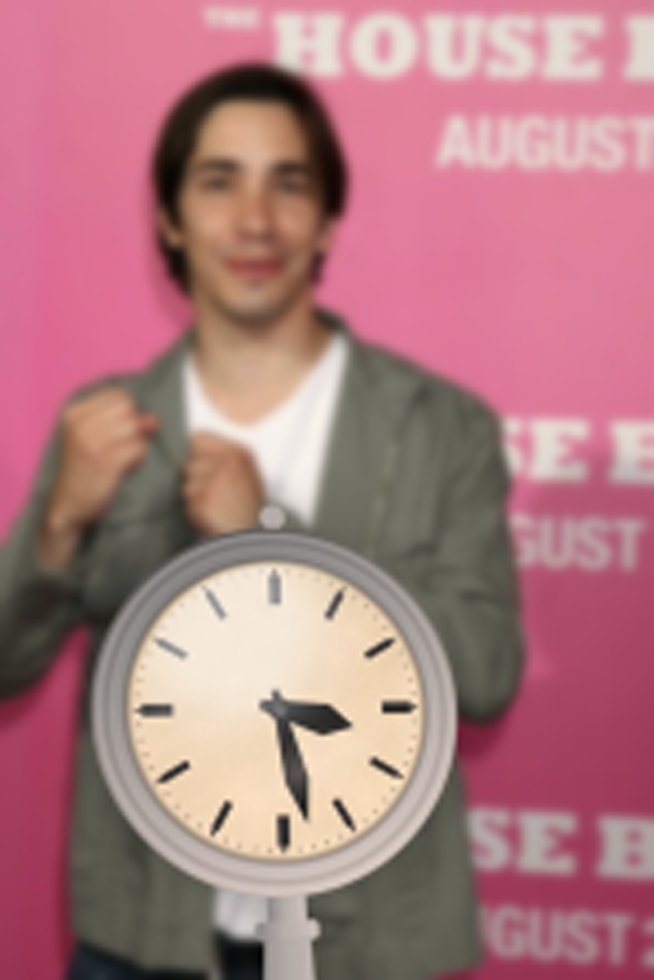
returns 3.28
